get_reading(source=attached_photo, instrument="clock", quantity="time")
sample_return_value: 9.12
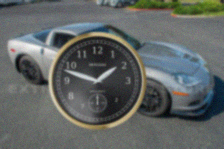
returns 1.48
